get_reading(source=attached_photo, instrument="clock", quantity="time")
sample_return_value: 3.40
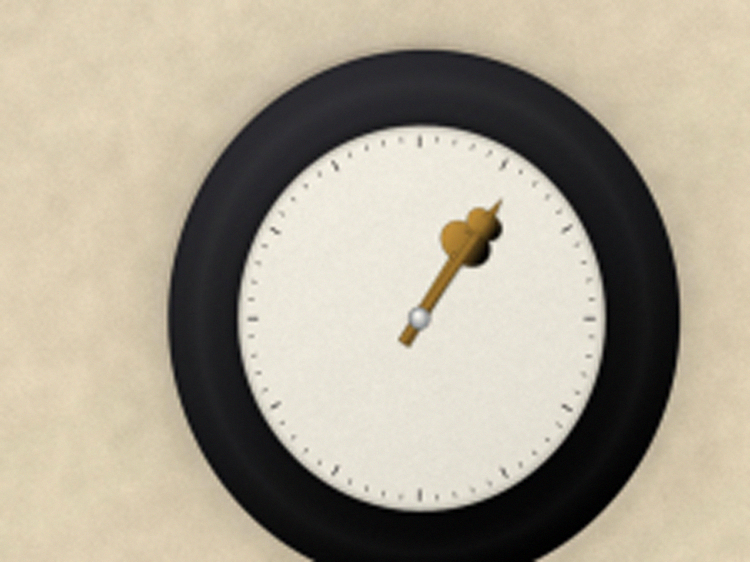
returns 1.06
